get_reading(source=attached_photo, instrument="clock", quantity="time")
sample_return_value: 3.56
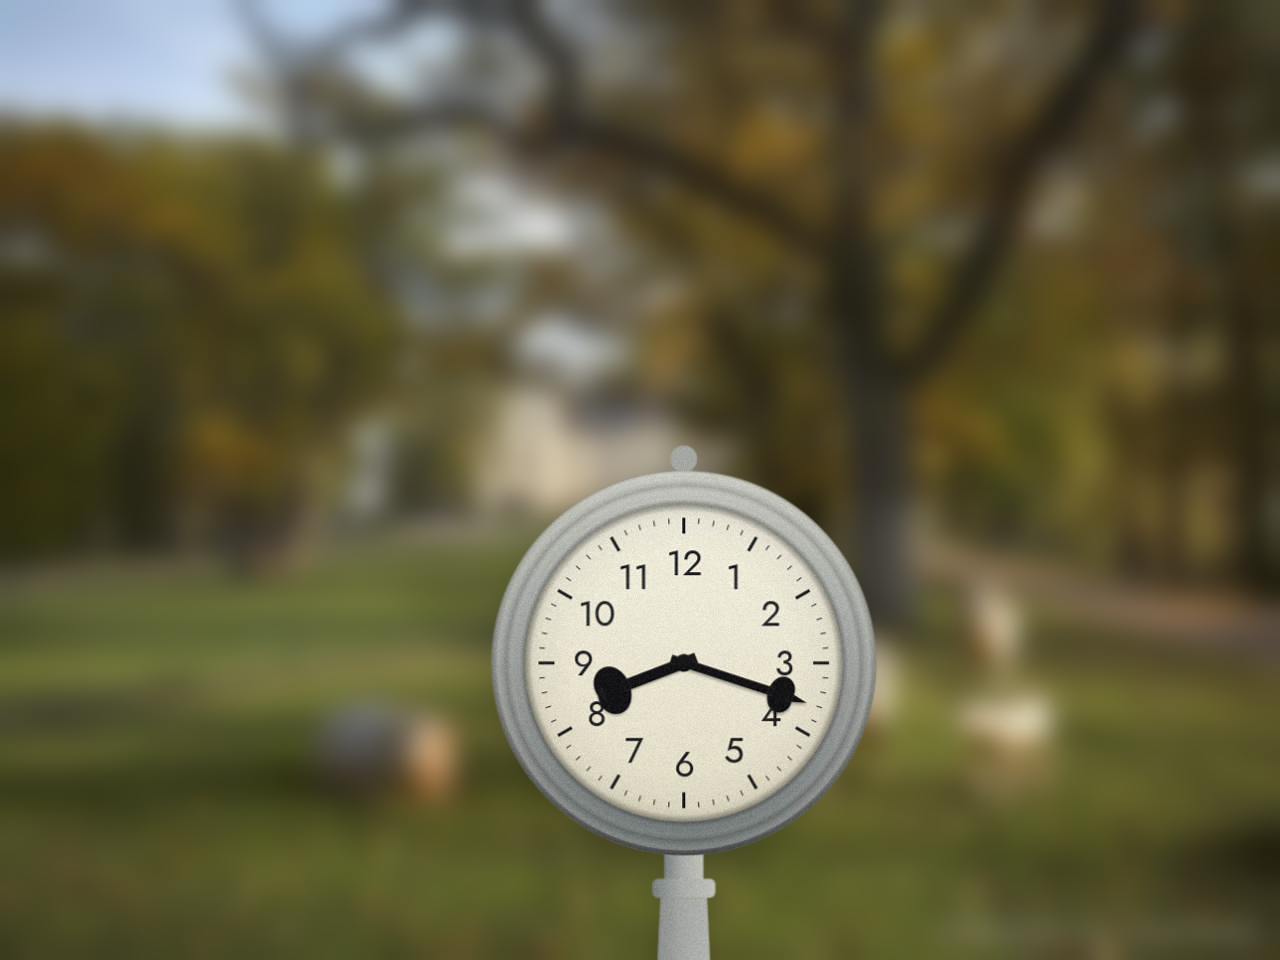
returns 8.18
